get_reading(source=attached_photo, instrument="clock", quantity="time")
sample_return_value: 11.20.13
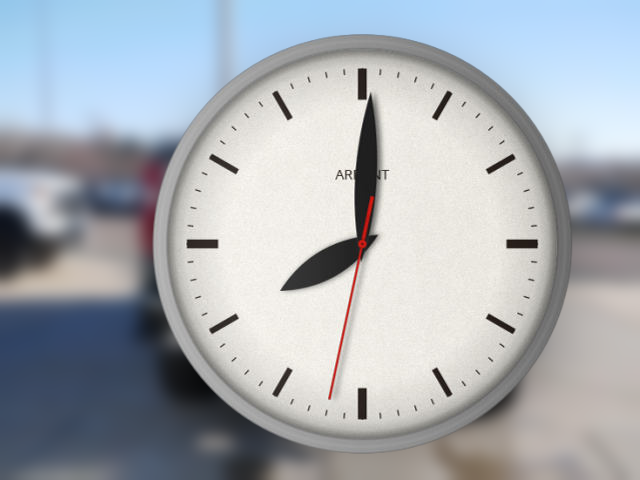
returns 8.00.32
